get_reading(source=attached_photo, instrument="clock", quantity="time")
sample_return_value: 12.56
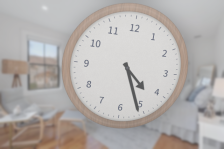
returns 4.26
